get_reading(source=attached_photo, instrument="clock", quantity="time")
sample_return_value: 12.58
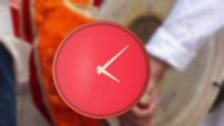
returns 4.08
